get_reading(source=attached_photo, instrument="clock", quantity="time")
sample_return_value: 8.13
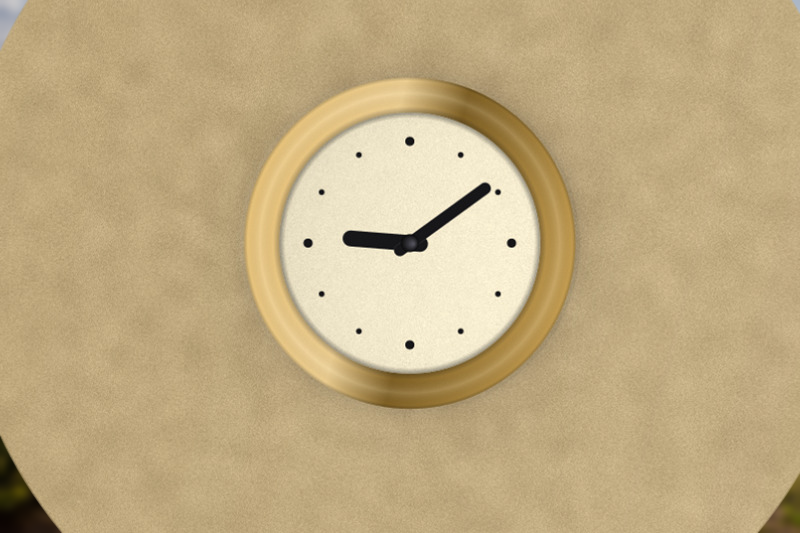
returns 9.09
